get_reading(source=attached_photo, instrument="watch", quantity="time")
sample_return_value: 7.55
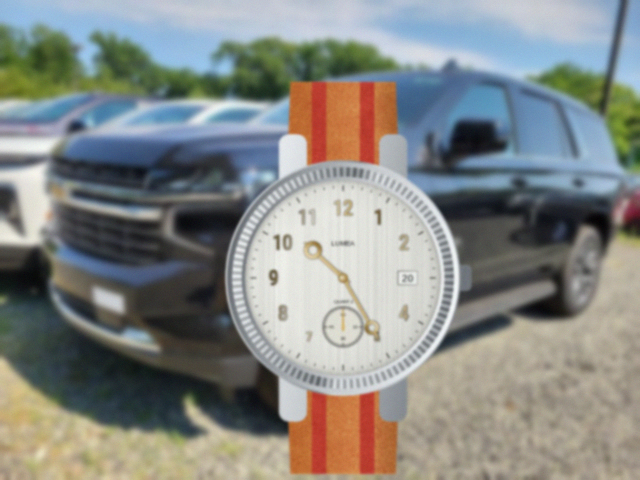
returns 10.25
